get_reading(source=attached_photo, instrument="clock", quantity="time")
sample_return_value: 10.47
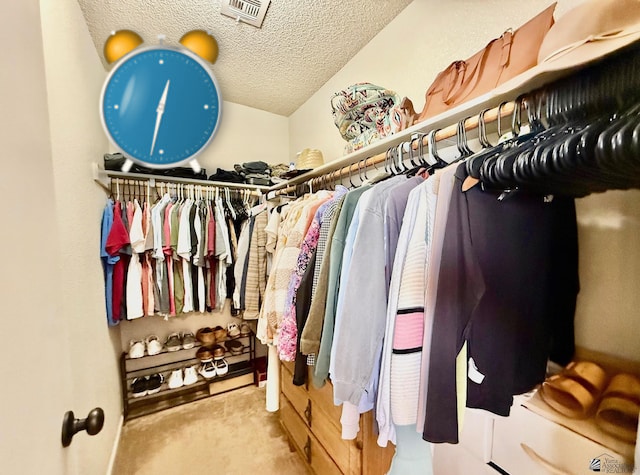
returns 12.32
